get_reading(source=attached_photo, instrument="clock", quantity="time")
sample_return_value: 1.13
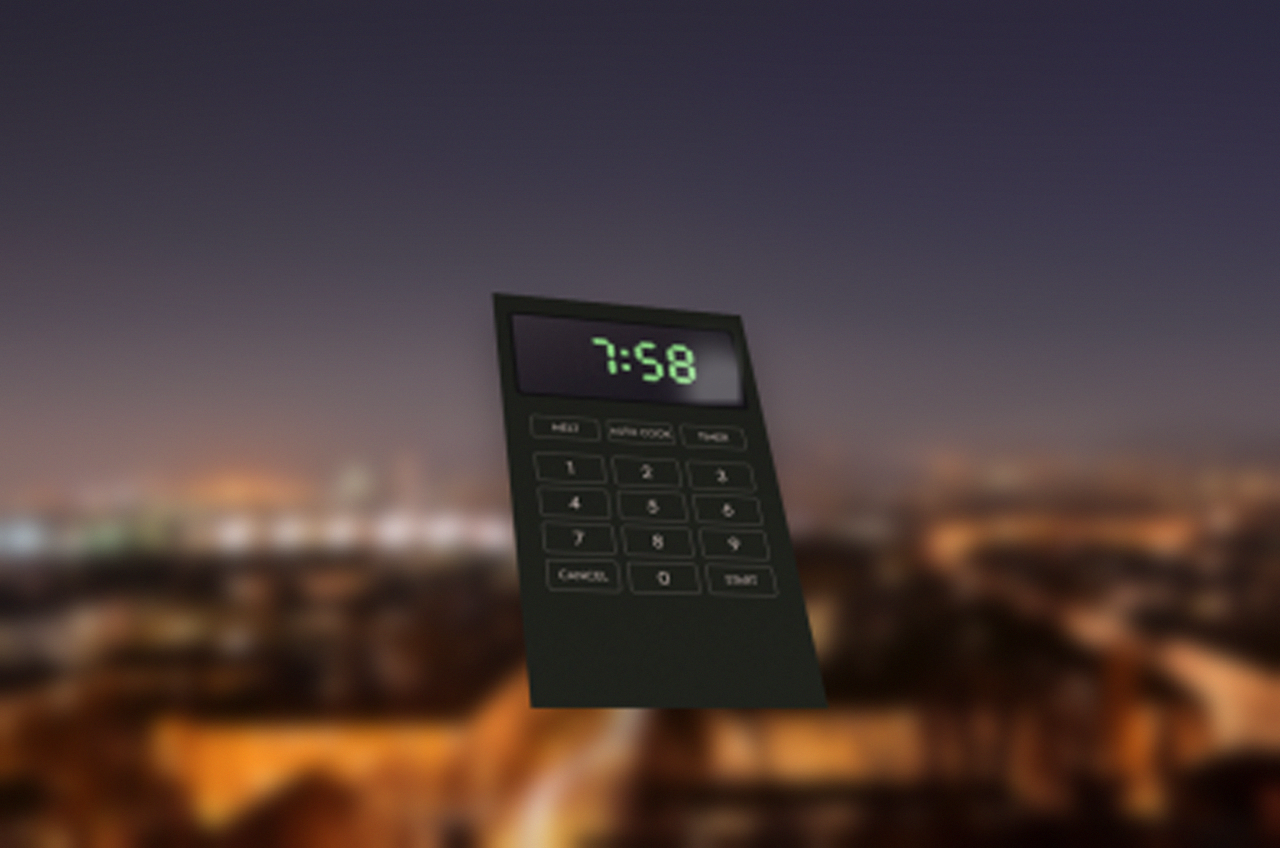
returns 7.58
